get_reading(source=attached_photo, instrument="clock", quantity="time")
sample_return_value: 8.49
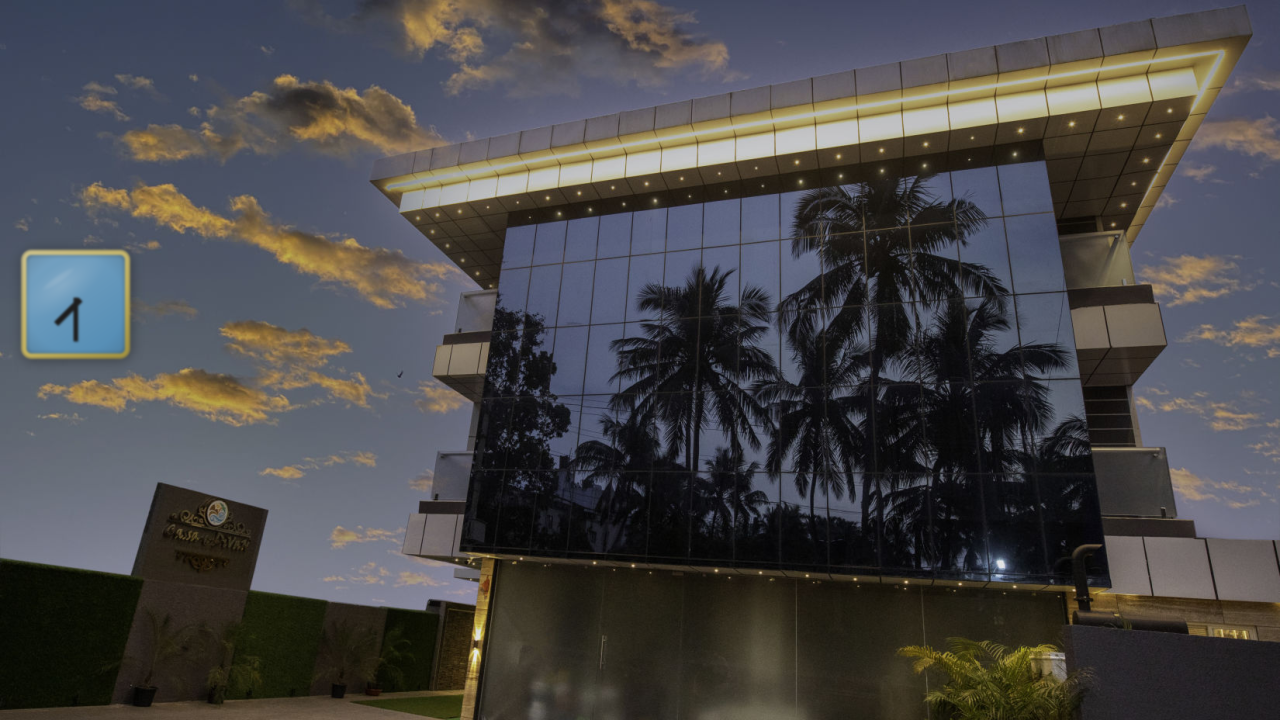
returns 7.30
